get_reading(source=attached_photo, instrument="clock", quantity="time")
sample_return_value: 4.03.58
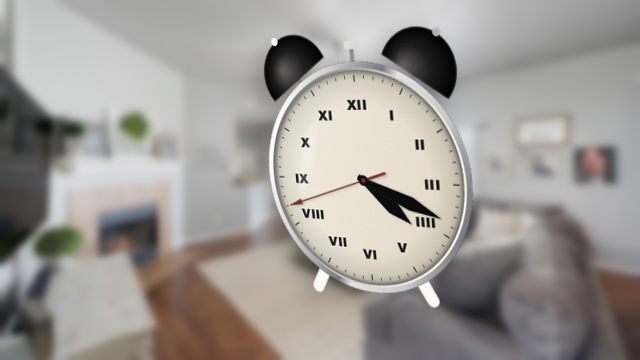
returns 4.18.42
